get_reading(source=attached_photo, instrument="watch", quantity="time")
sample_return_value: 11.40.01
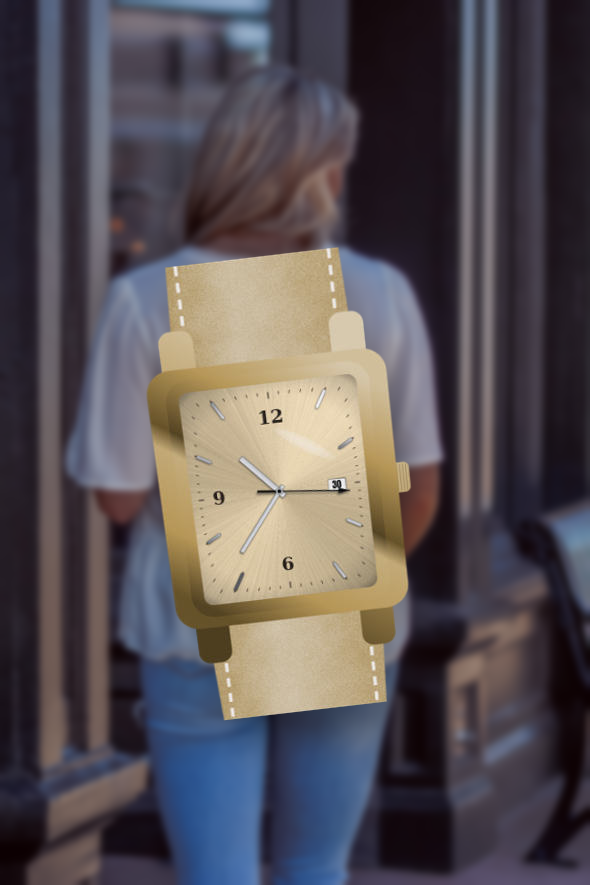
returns 10.36.16
